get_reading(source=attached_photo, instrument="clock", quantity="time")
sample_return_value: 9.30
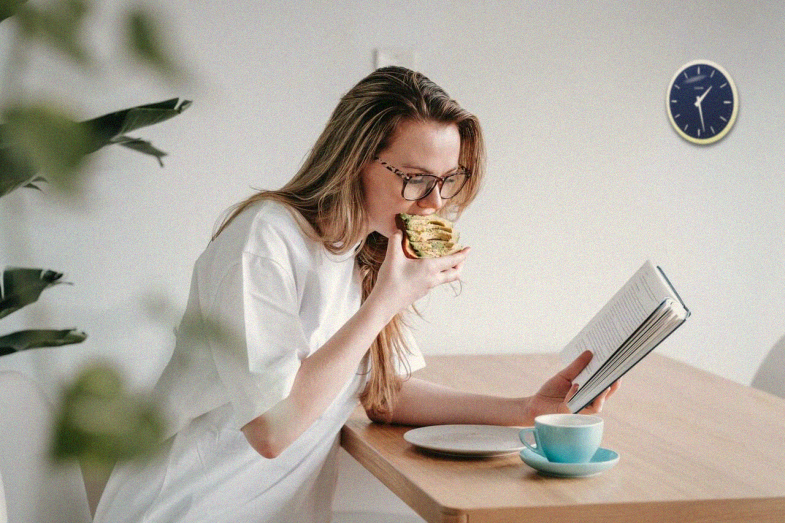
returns 1.28
